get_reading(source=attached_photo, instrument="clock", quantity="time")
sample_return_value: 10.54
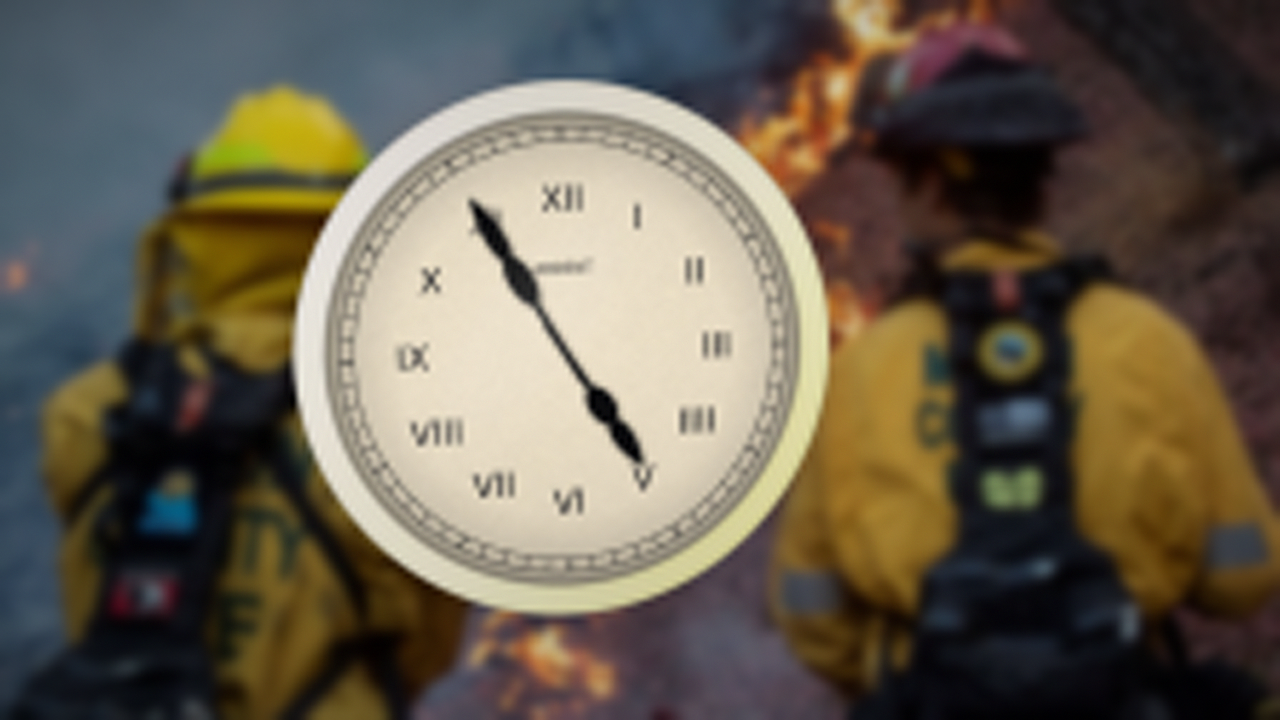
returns 4.55
